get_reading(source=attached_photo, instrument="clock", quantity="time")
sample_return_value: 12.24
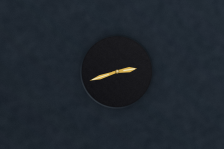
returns 2.42
